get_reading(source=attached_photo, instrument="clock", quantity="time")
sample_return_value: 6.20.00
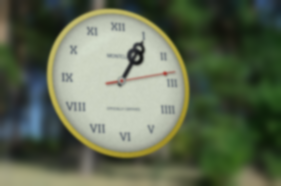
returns 1.05.13
